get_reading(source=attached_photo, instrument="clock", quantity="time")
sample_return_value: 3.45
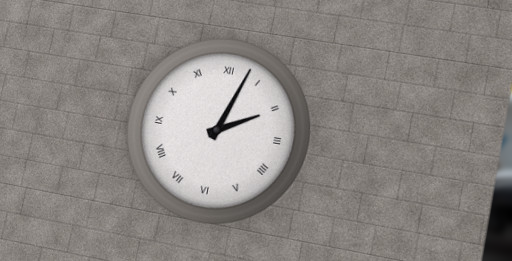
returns 2.03
